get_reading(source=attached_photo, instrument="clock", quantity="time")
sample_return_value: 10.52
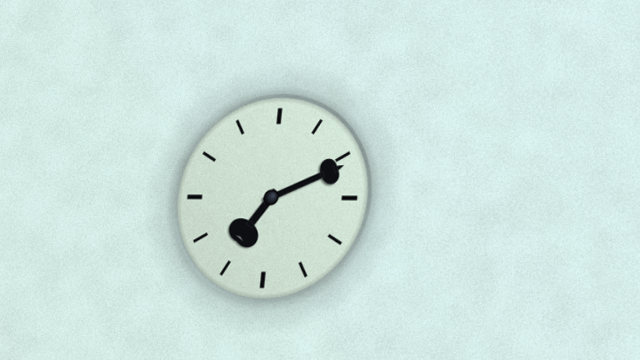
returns 7.11
